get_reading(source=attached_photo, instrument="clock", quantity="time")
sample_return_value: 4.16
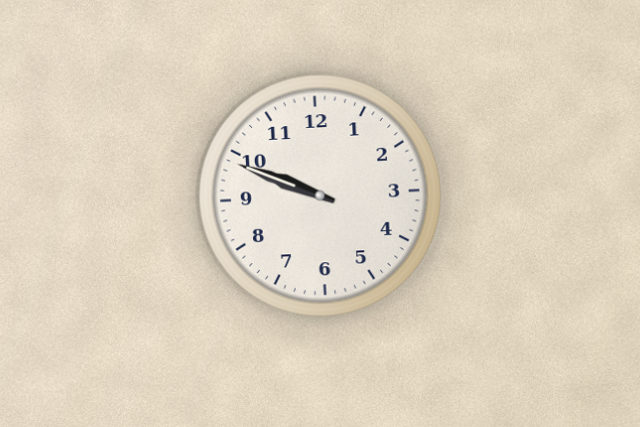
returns 9.49
